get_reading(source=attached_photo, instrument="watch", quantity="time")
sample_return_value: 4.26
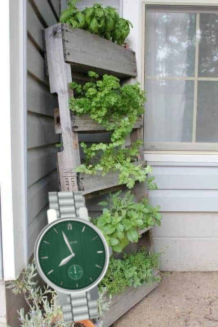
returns 7.57
